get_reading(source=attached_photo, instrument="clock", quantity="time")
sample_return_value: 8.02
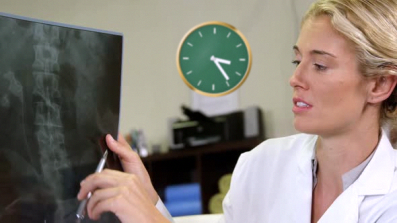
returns 3.24
